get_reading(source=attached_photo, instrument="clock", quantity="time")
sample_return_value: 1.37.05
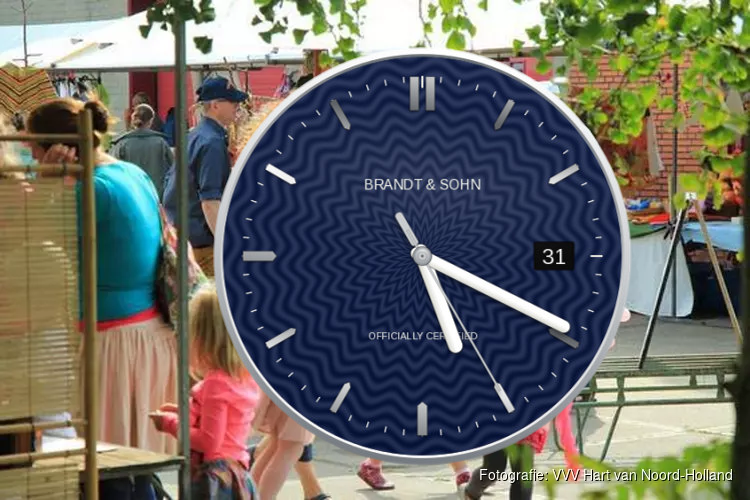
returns 5.19.25
